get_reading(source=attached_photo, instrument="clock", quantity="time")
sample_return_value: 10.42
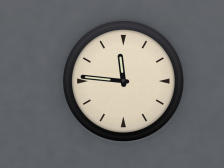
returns 11.46
